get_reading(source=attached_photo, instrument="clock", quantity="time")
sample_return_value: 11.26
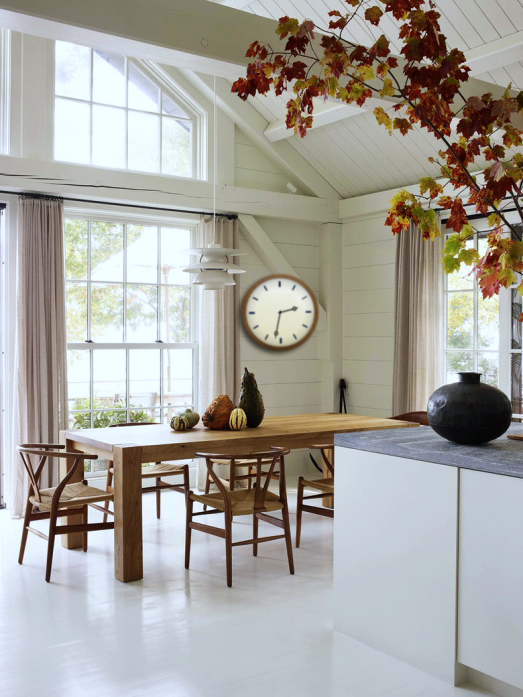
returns 2.32
